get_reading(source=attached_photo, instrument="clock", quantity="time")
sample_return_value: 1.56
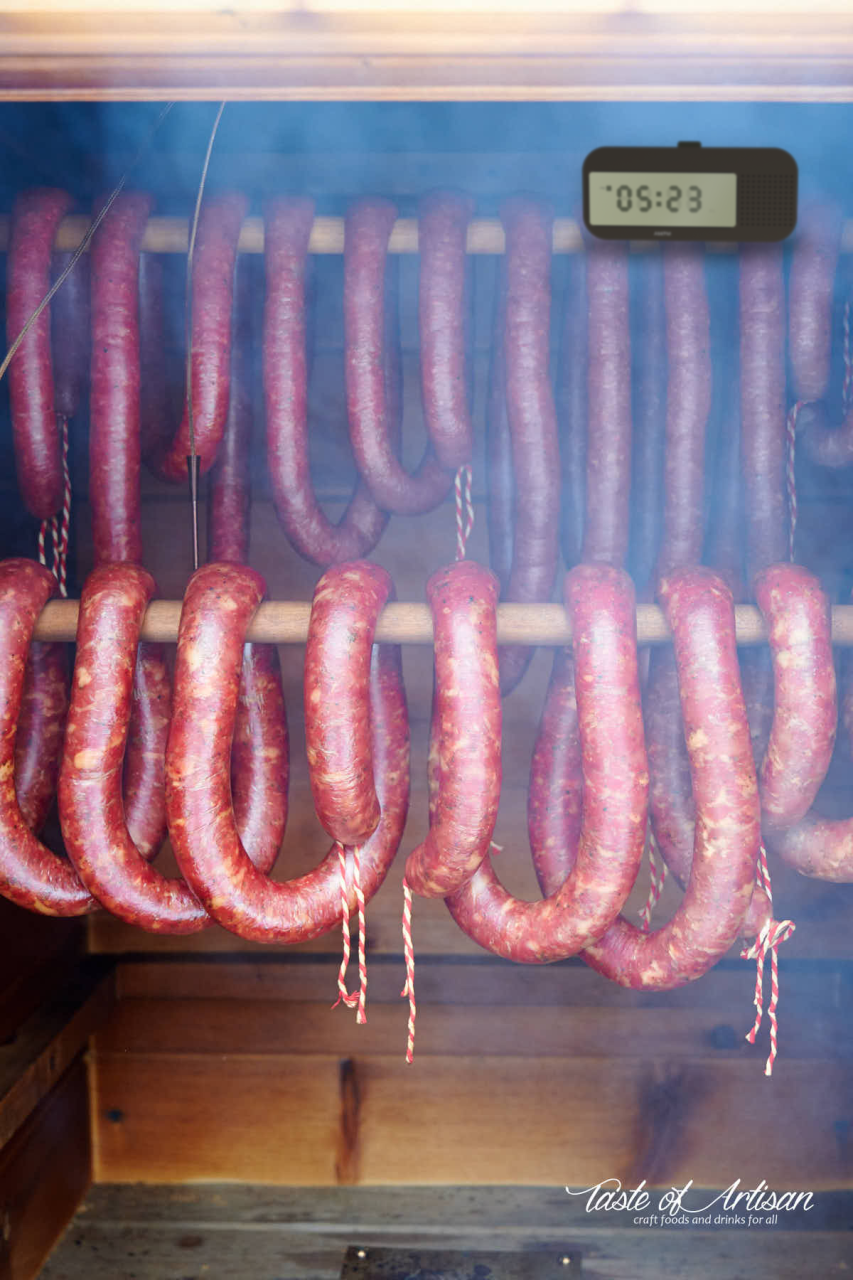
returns 5.23
